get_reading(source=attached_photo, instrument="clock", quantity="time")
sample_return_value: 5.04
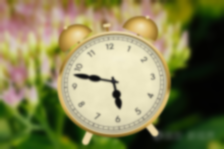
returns 5.48
